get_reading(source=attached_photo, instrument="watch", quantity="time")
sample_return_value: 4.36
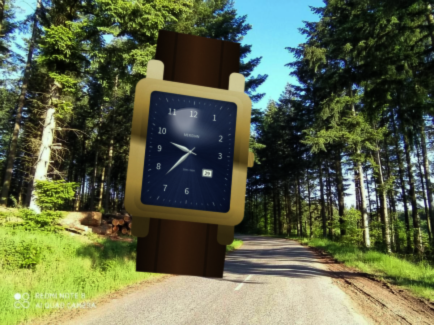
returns 9.37
